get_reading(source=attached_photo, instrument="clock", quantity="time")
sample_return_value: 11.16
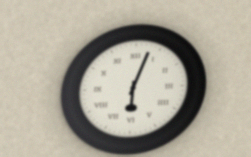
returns 6.03
